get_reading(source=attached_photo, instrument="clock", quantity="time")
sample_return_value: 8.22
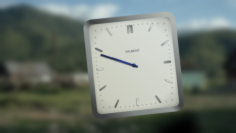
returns 9.49
